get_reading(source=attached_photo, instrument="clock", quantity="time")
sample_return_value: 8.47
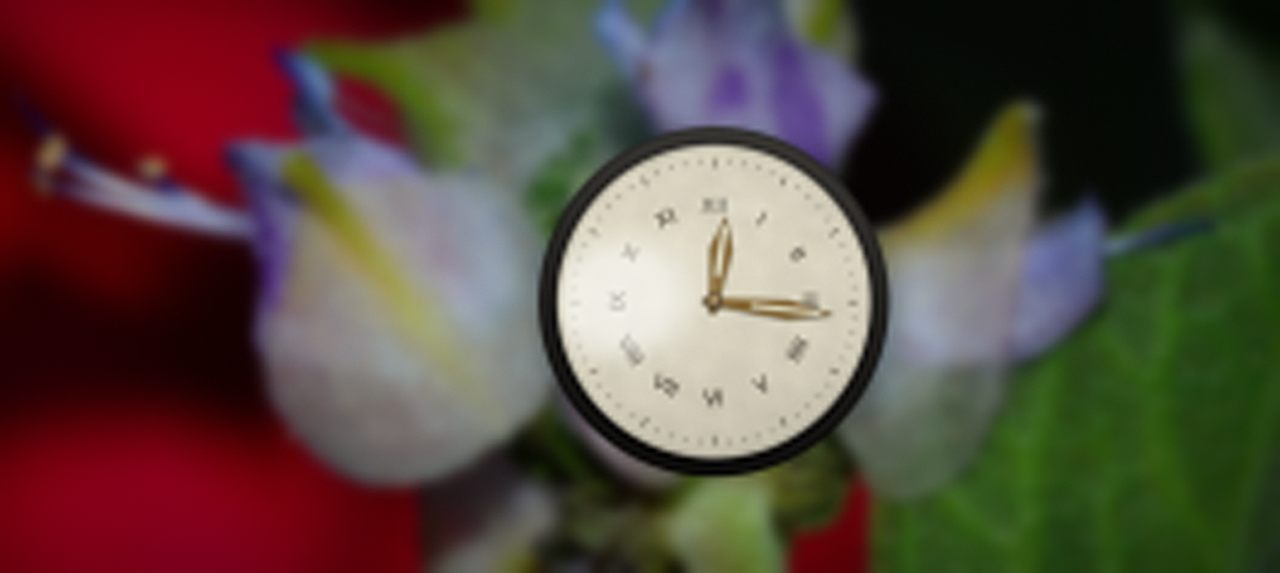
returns 12.16
